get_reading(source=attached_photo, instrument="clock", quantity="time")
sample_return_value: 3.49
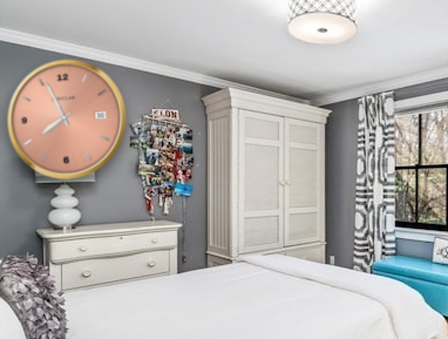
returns 7.56
